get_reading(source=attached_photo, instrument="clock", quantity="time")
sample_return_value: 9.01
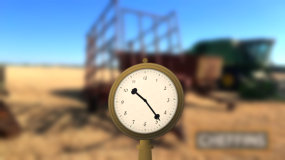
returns 10.24
